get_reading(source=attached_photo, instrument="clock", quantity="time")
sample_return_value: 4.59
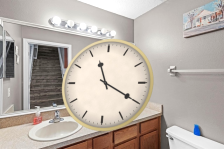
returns 11.20
